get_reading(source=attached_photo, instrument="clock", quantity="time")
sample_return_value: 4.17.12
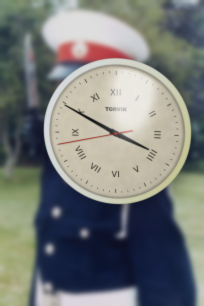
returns 3.49.43
